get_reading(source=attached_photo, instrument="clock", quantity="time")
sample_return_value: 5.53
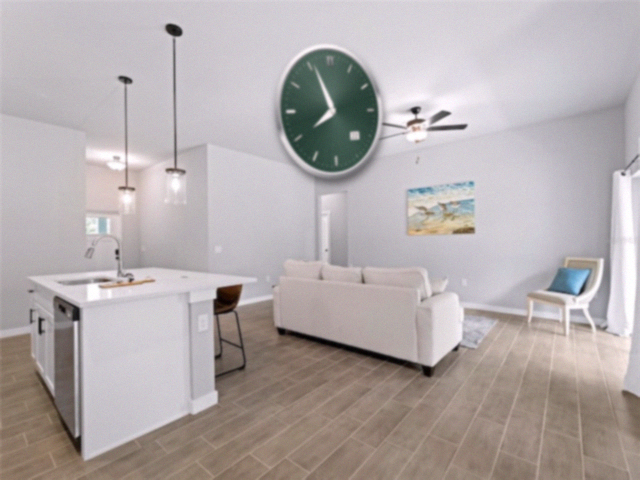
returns 7.56
